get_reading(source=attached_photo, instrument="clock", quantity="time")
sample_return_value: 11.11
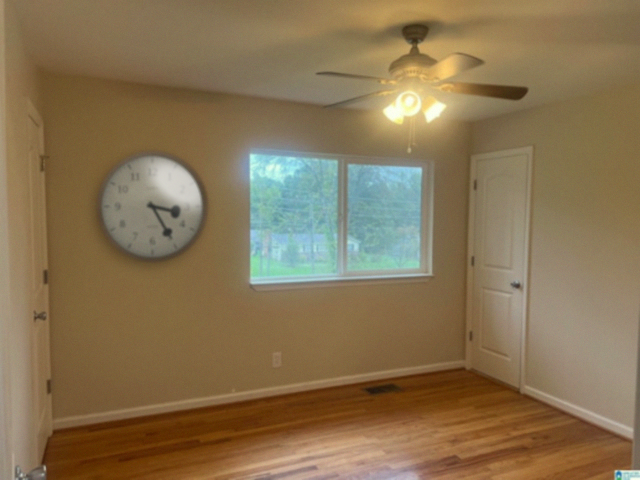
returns 3.25
